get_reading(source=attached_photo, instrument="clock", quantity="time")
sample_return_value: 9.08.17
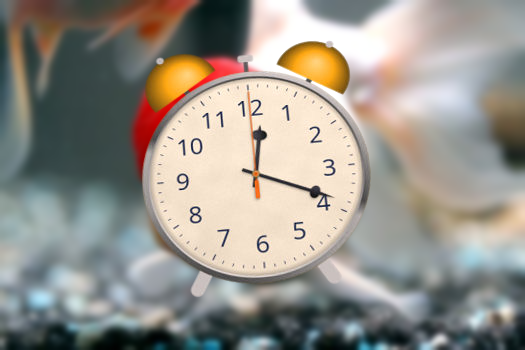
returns 12.19.00
